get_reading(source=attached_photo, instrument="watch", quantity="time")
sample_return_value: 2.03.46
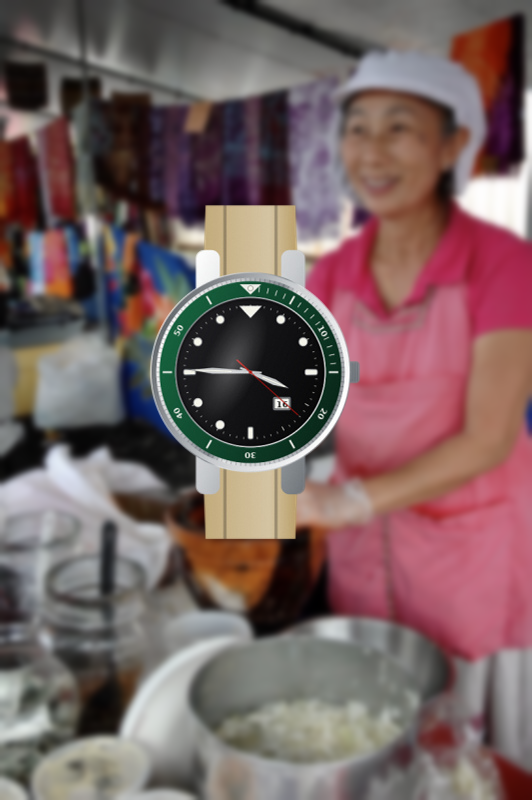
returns 3.45.22
